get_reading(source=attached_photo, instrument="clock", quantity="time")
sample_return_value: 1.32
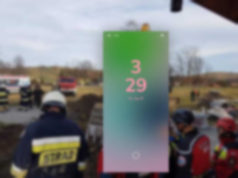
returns 3.29
